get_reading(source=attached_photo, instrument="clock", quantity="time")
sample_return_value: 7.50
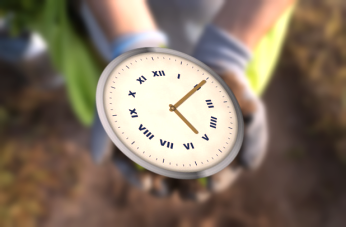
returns 5.10
